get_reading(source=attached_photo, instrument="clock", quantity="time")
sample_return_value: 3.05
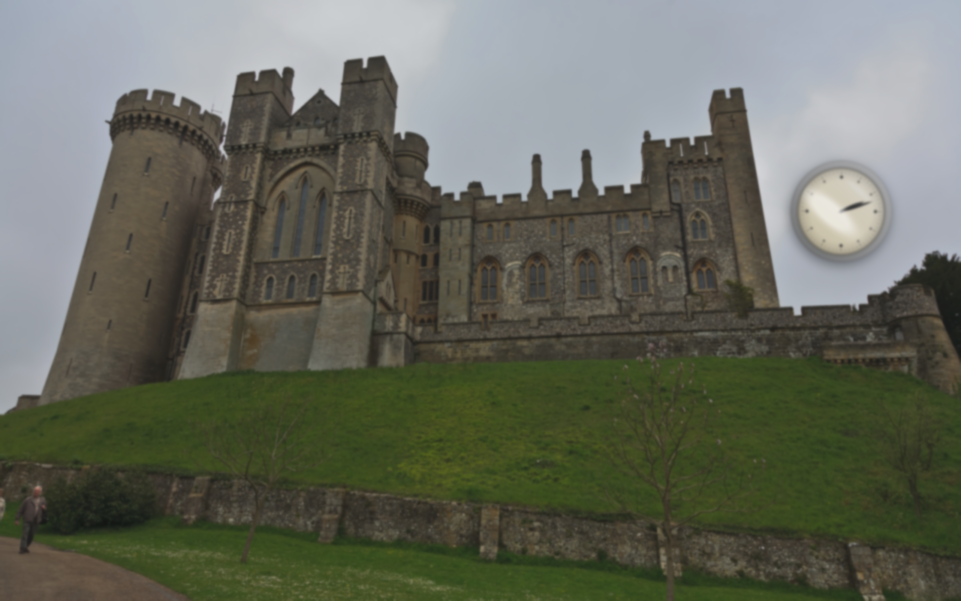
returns 2.12
